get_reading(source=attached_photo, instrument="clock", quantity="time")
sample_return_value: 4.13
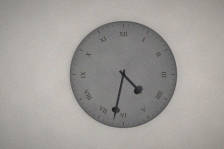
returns 4.32
